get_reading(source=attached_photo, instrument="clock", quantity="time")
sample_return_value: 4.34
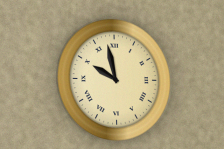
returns 9.58
